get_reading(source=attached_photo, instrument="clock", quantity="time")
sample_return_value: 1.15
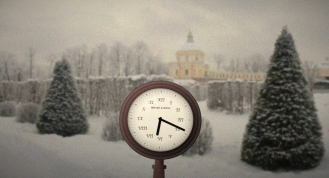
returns 6.19
